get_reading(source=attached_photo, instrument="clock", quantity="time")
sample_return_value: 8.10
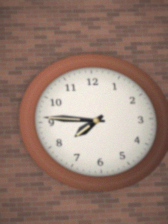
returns 7.46
